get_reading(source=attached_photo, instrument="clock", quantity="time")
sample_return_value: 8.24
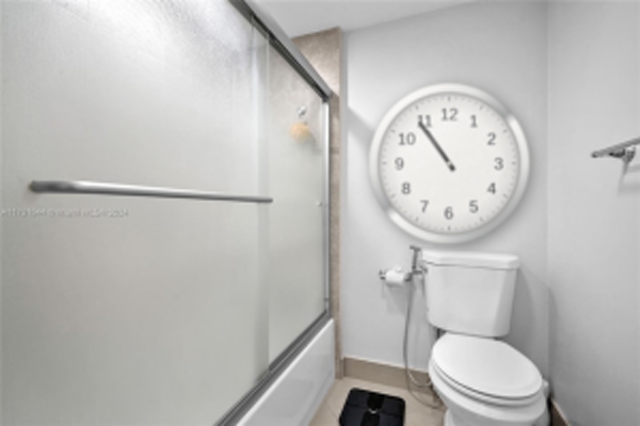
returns 10.54
